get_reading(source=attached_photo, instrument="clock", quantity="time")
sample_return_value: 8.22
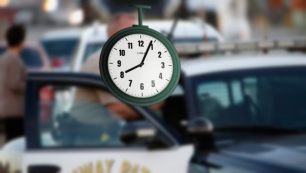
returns 8.04
